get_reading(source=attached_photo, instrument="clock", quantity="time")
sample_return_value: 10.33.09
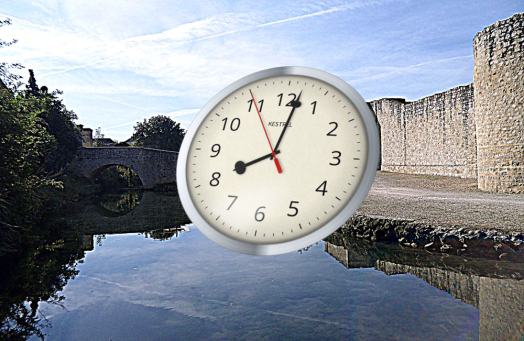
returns 8.01.55
